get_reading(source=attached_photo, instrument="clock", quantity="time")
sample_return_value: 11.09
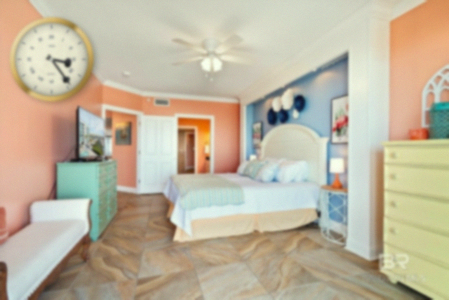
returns 3.24
